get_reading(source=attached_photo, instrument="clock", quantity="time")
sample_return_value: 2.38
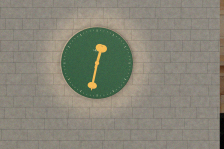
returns 12.32
